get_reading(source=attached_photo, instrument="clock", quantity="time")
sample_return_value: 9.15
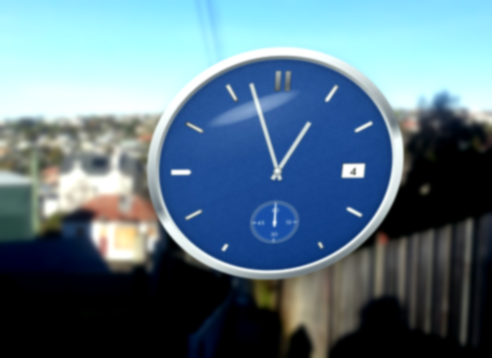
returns 12.57
